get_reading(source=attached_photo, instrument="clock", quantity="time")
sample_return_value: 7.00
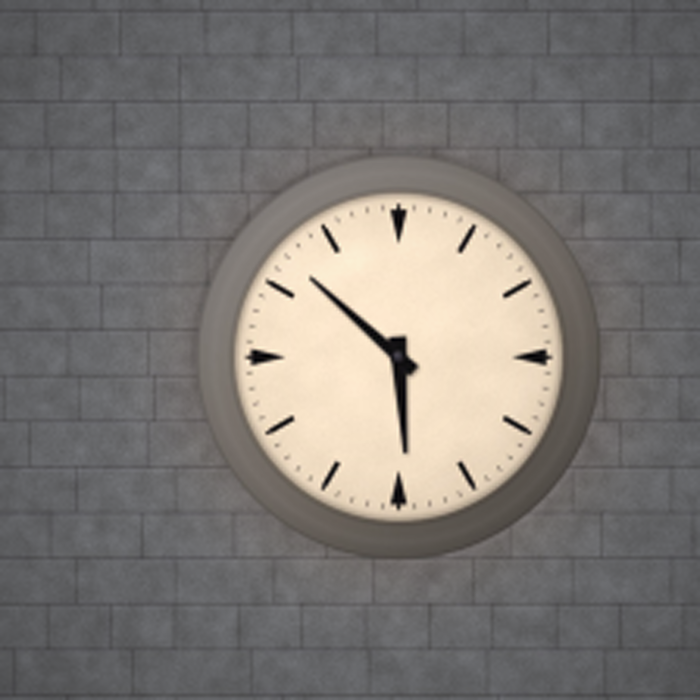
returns 5.52
